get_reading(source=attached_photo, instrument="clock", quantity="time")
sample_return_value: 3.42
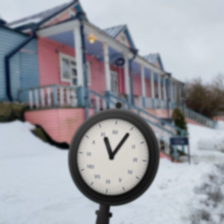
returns 11.05
